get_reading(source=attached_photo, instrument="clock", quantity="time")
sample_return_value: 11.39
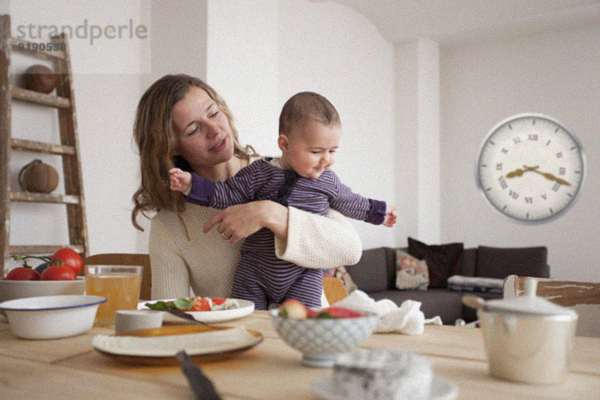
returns 8.18
